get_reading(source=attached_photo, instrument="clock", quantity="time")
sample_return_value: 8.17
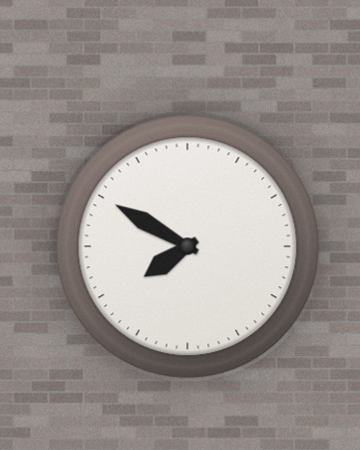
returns 7.50
